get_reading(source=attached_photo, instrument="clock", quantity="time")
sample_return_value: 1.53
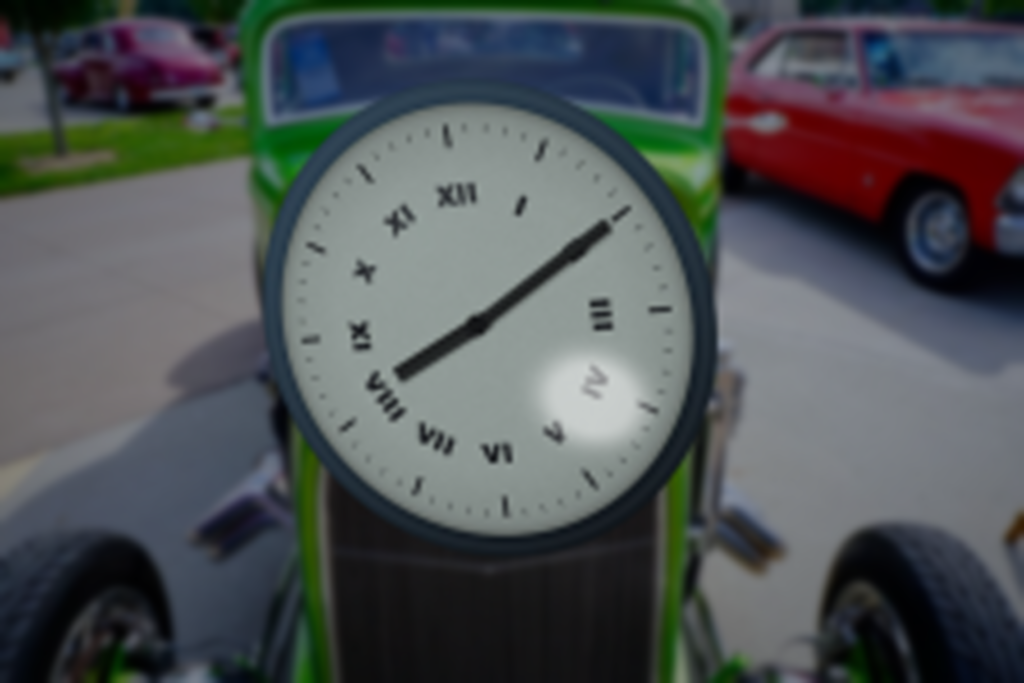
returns 8.10
